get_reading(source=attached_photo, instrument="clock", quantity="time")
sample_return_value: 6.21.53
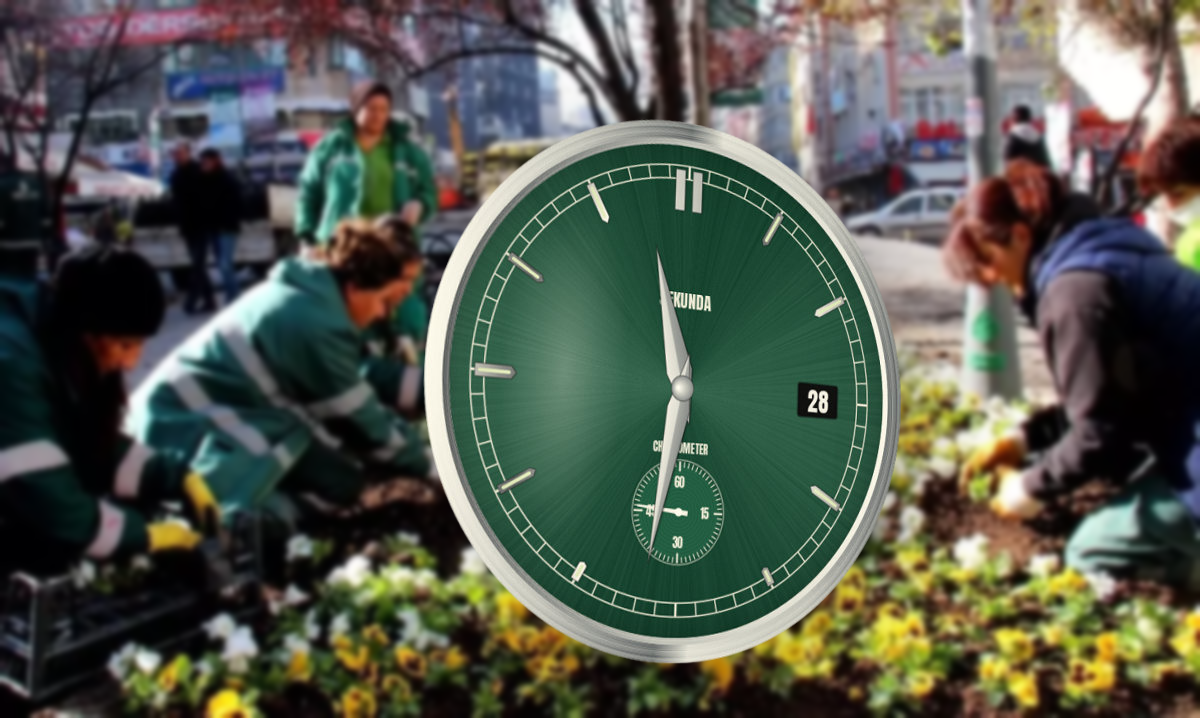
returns 11.31.46
